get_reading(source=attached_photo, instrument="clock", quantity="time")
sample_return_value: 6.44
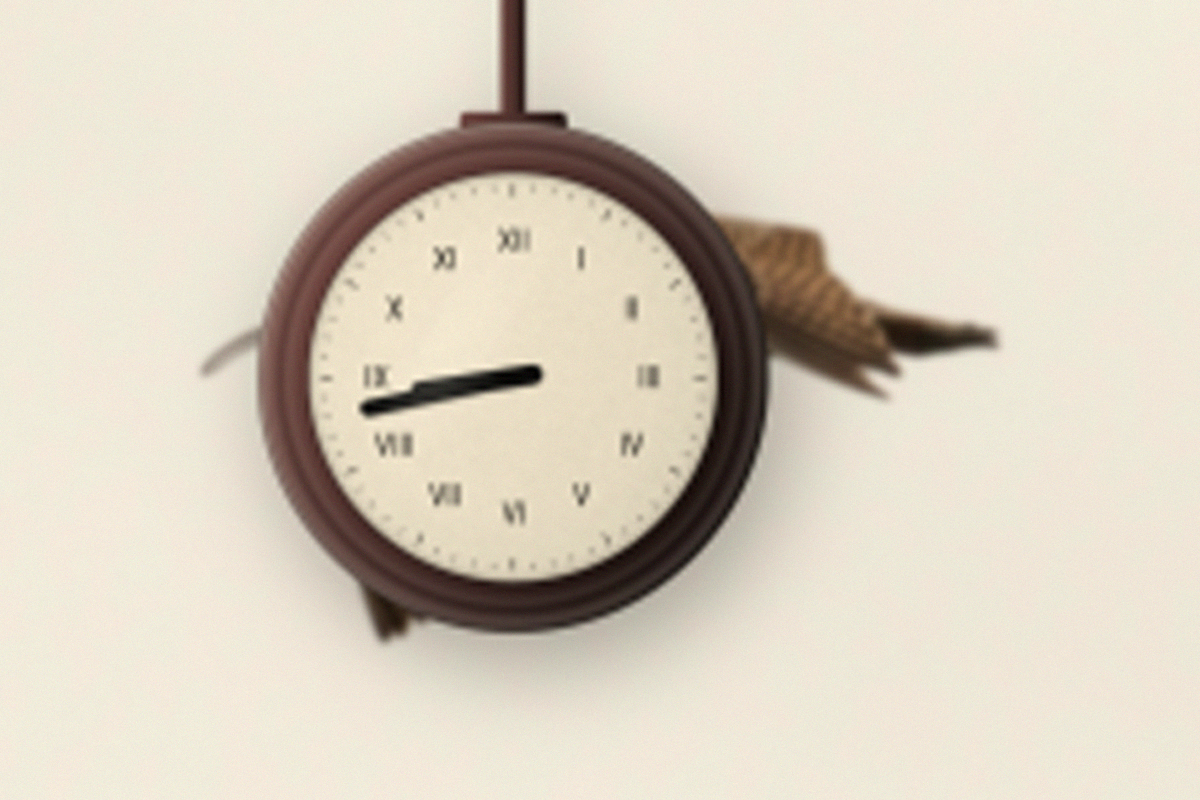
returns 8.43
